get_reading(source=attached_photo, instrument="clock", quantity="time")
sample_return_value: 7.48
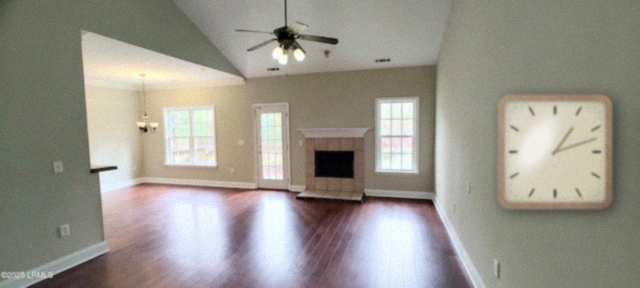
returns 1.12
